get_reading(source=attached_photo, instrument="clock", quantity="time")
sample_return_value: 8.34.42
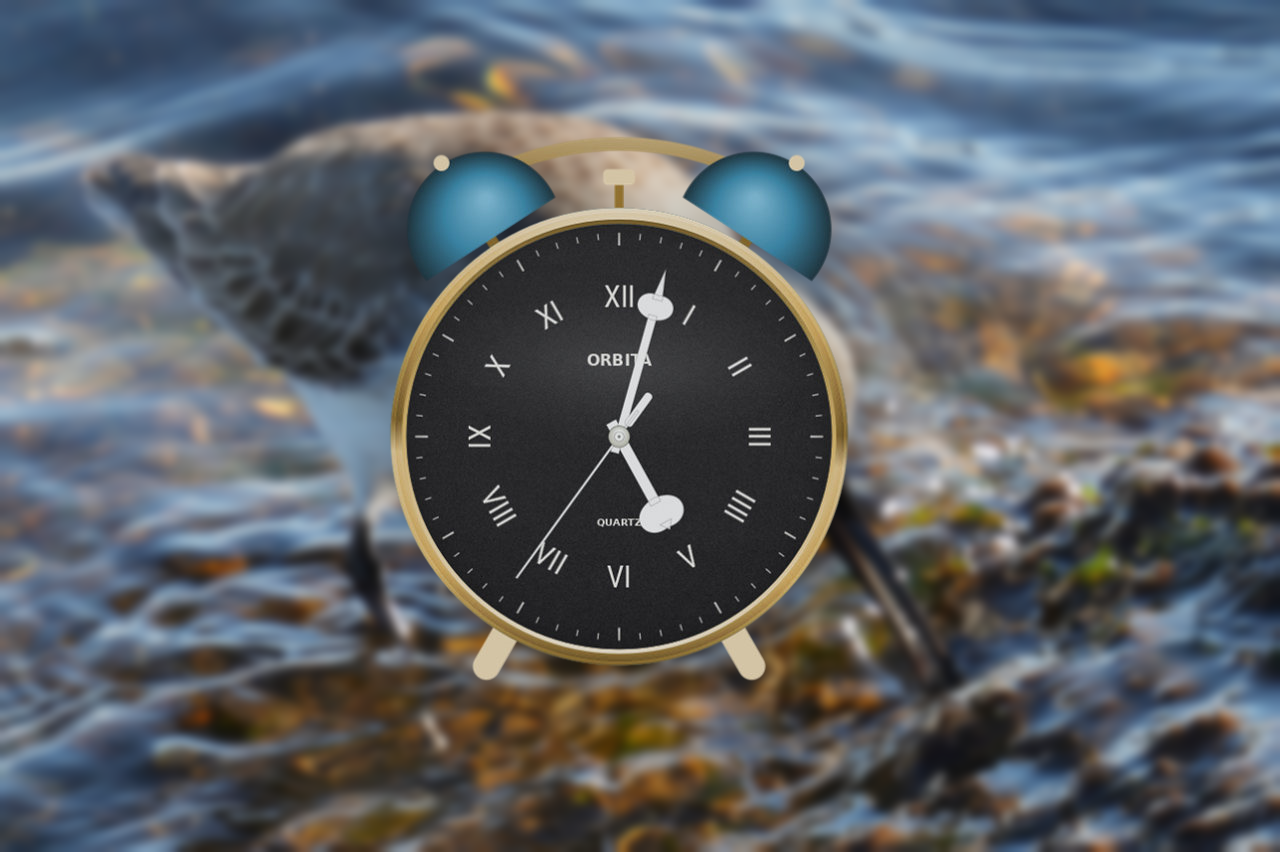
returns 5.02.36
